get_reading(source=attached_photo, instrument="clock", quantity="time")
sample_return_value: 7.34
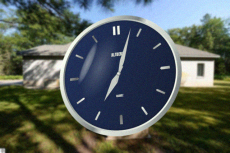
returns 7.03
